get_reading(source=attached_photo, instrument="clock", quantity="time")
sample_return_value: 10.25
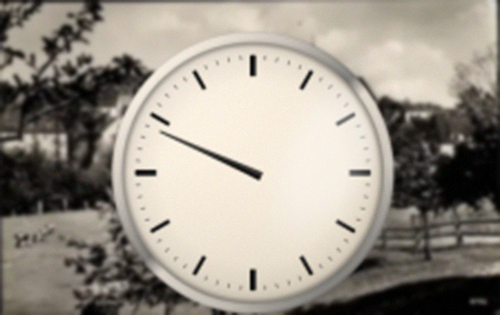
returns 9.49
